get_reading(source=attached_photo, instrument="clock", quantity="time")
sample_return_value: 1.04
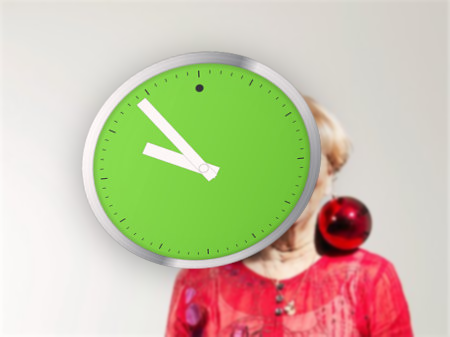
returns 9.54
